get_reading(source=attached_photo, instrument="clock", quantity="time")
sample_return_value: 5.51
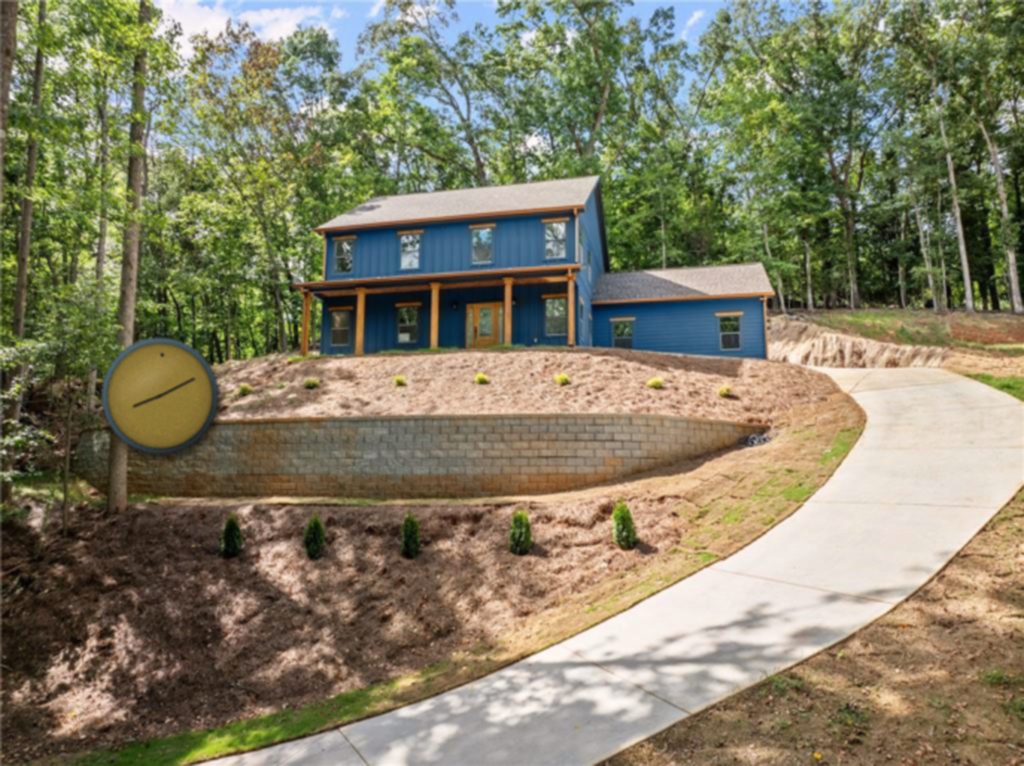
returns 8.10
